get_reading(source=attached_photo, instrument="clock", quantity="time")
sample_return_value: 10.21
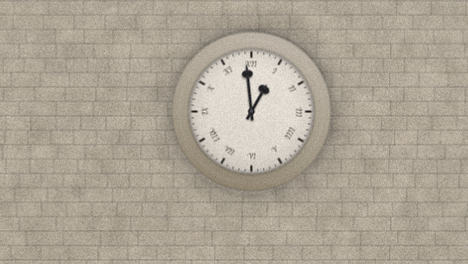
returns 12.59
